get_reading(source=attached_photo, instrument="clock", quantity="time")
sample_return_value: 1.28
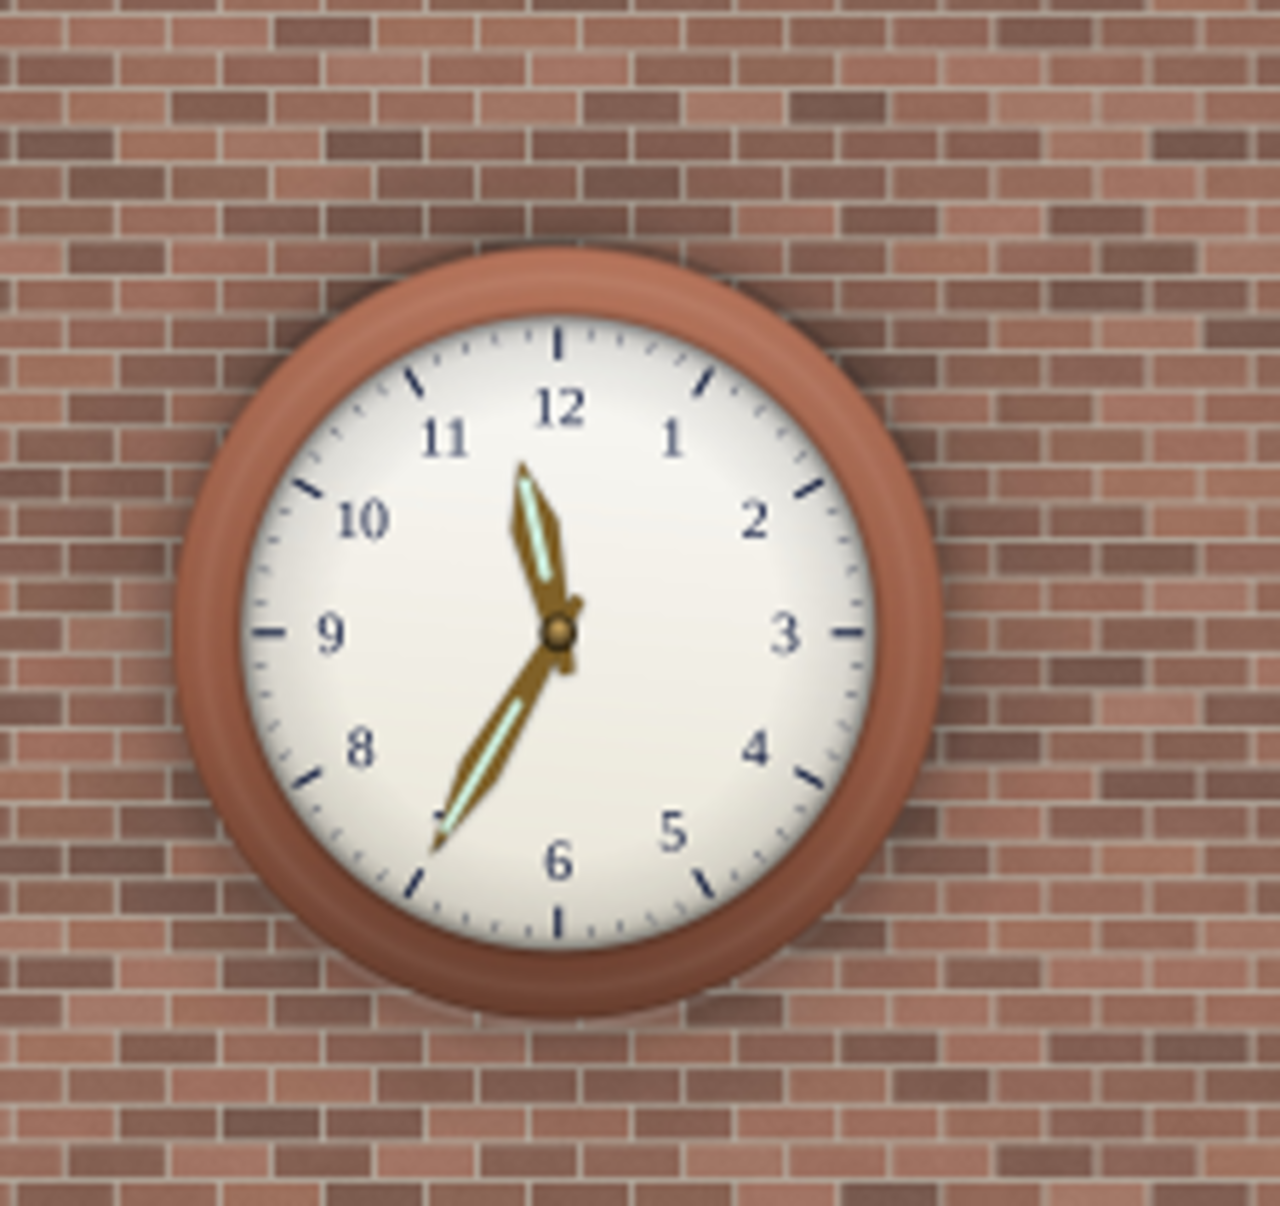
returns 11.35
